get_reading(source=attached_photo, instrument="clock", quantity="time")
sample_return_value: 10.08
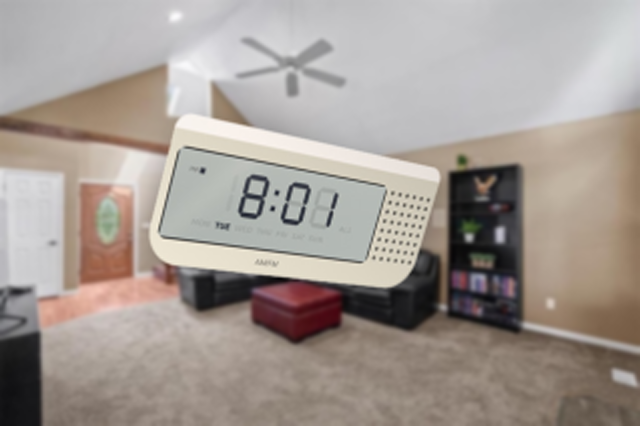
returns 8.01
